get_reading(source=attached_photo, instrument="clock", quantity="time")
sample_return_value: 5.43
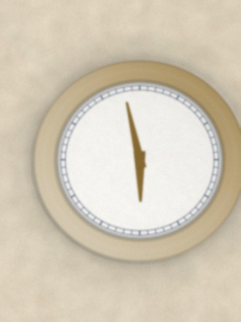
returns 5.58
